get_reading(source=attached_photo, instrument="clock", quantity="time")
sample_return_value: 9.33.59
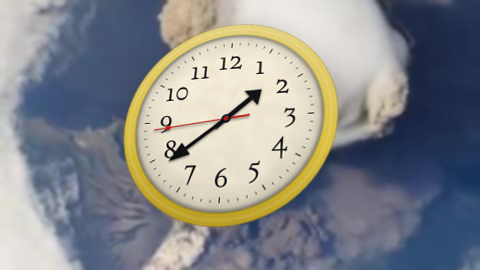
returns 1.38.44
